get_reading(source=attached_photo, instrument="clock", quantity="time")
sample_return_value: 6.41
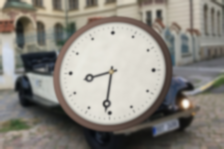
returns 8.31
